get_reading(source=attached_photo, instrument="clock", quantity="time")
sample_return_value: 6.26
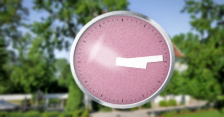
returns 3.14
